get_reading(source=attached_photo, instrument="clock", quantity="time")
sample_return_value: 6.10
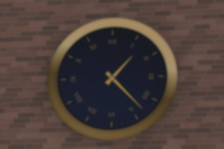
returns 1.23
